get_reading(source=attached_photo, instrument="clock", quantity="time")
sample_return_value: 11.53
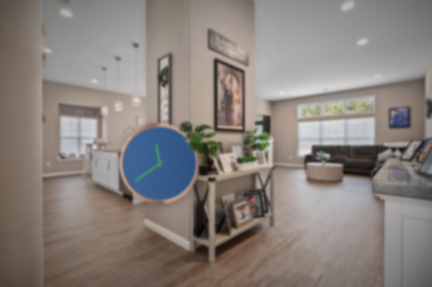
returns 11.39
